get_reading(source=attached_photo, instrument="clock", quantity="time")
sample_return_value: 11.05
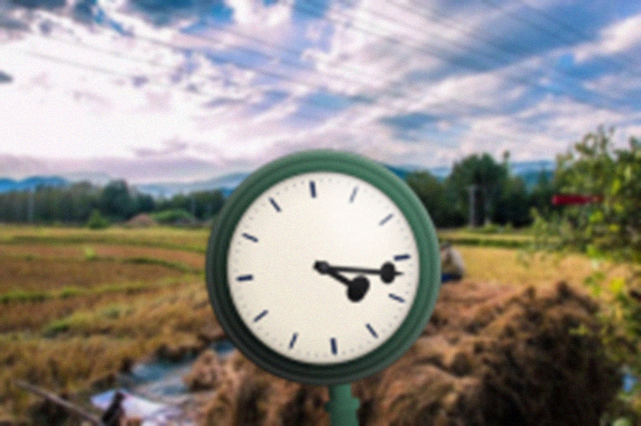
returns 4.17
